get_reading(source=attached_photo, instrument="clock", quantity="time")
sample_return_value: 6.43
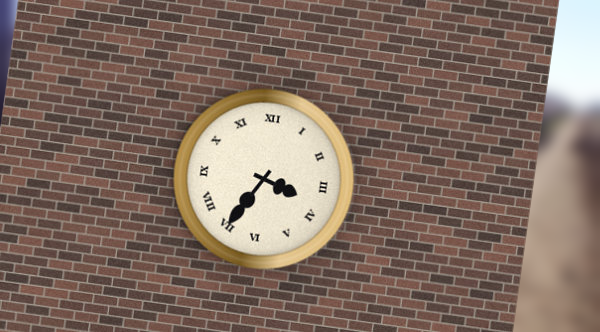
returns 3.35
